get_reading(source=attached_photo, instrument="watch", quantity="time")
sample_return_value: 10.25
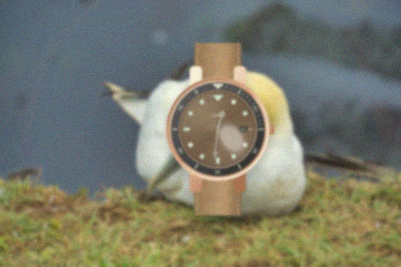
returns 12.31
